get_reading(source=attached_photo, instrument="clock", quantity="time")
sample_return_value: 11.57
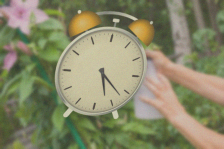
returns 5.22
